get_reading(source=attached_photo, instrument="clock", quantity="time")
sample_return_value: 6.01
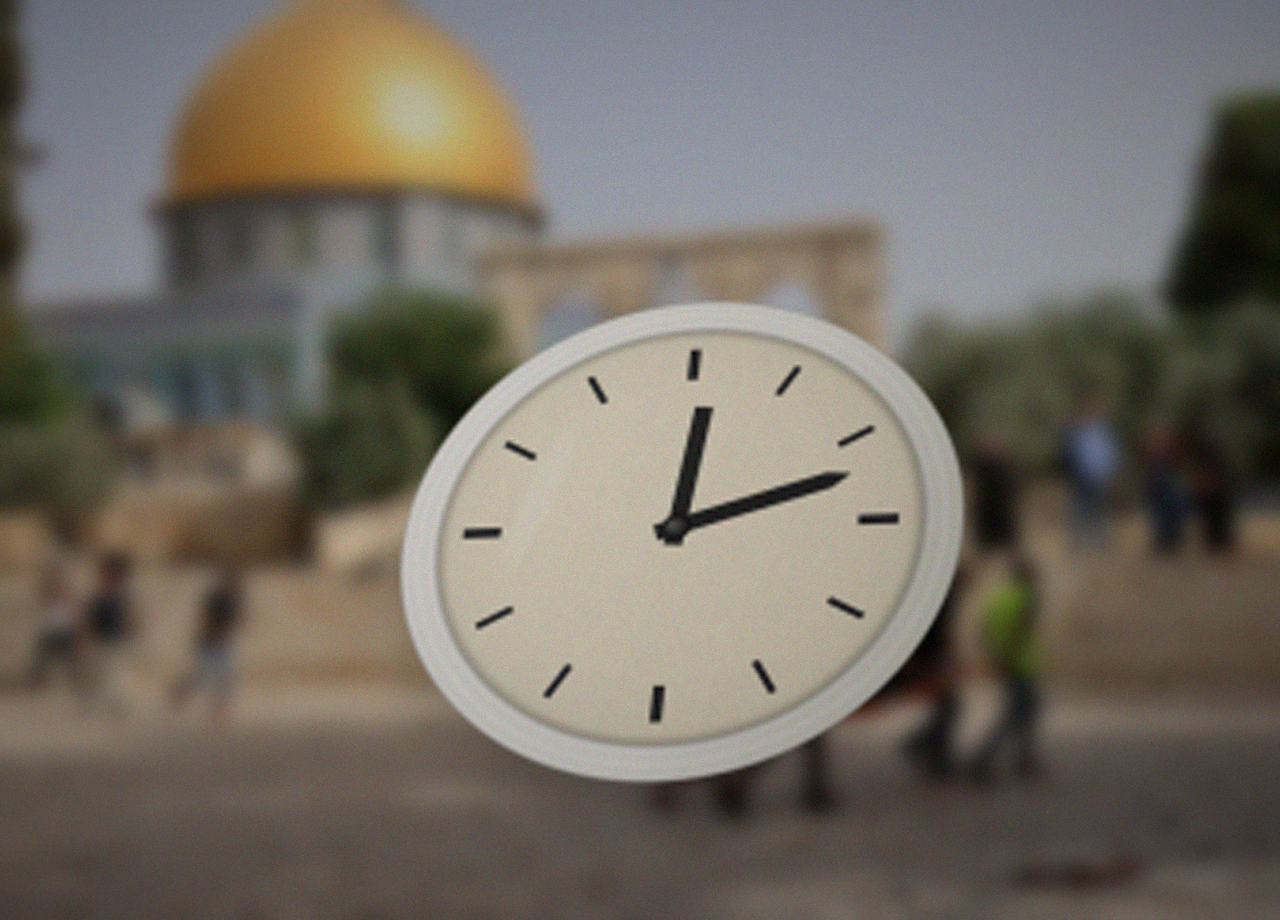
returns 12.12
